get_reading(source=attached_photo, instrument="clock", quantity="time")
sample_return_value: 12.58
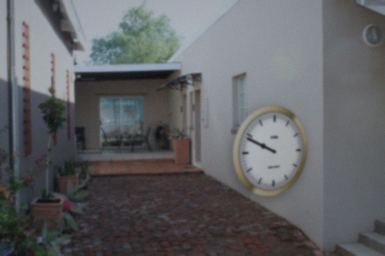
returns 9.49
